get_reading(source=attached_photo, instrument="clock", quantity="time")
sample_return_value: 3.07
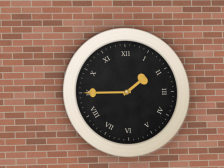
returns 1.45
